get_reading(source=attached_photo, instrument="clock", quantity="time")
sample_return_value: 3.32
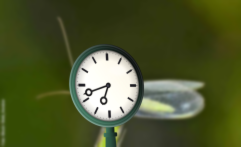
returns 6.42
